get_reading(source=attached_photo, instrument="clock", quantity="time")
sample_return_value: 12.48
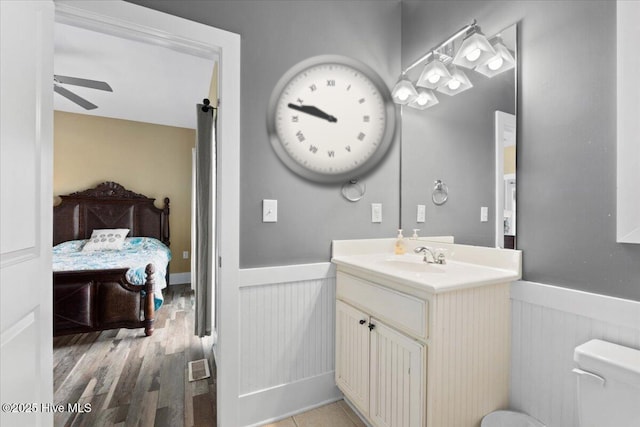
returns 9.48
